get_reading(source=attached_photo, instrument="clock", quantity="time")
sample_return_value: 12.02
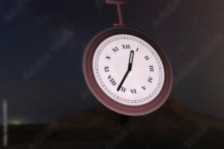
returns 12.36
